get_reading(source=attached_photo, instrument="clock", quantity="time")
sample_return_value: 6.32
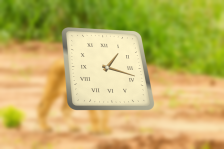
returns 1.18
